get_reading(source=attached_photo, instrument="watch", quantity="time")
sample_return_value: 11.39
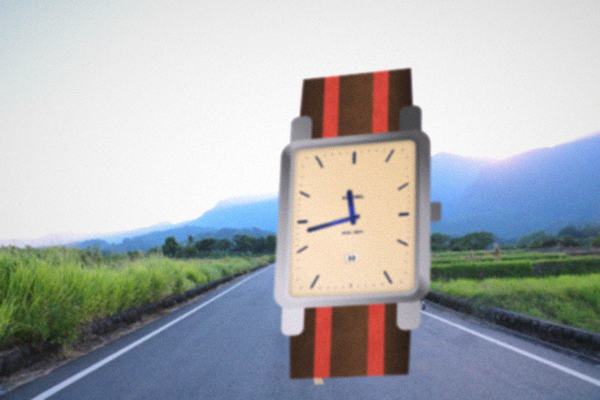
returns 11.43
